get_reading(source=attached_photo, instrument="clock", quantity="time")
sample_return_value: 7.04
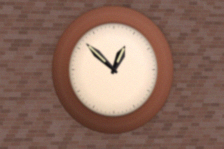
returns 12.52
